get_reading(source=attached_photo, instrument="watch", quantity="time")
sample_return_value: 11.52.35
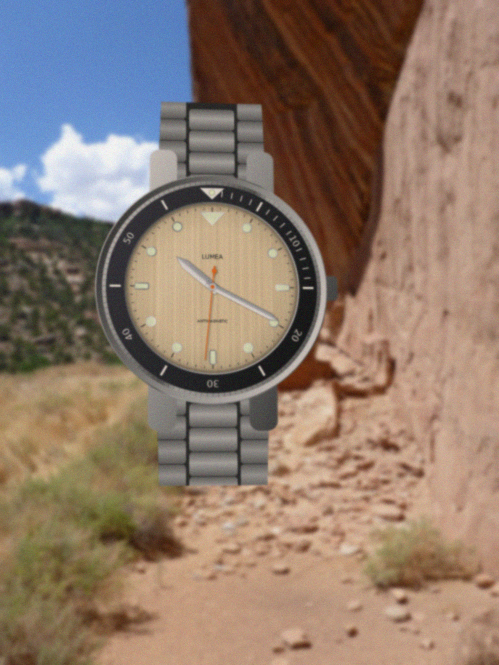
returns 10.19.31
